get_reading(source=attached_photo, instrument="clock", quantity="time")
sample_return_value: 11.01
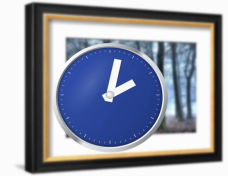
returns 2.02
